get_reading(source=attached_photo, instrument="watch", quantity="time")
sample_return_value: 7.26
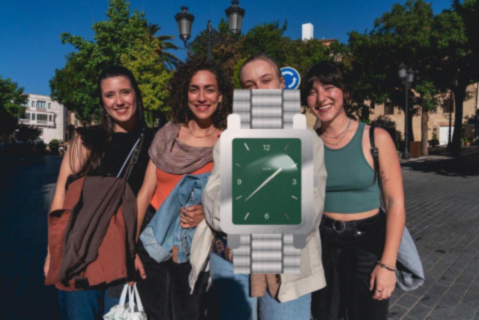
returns 1.38
